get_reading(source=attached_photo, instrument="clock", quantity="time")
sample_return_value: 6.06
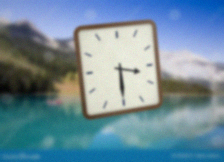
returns 3.30
